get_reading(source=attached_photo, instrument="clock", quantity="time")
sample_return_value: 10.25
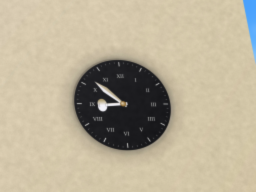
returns 8.52
